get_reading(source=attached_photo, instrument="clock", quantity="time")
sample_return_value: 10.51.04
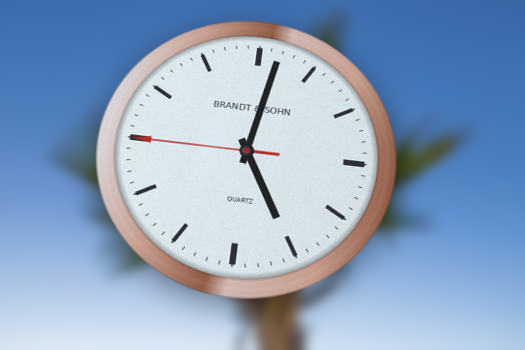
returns 5.01.45
